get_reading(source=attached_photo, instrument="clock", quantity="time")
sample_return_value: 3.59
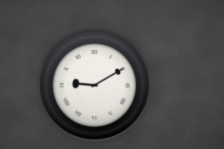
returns 9.10
